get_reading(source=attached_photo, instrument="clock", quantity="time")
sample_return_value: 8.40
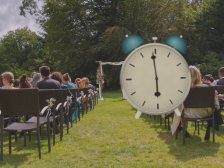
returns 5.59
